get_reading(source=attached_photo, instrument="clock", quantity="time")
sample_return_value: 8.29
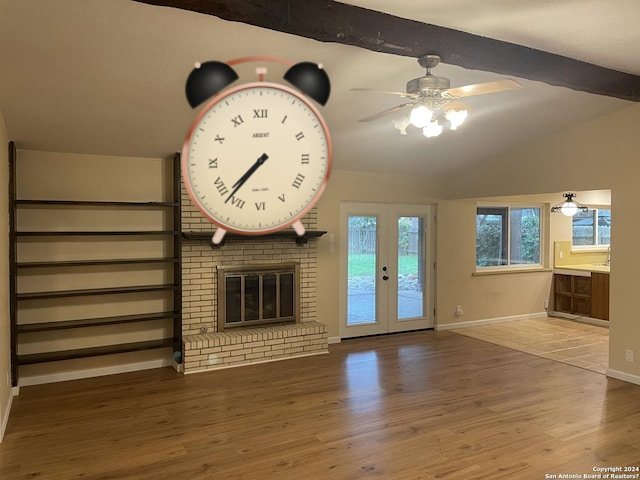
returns 7.37
